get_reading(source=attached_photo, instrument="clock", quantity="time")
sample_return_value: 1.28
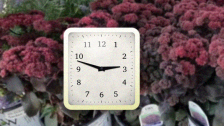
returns 2.48
